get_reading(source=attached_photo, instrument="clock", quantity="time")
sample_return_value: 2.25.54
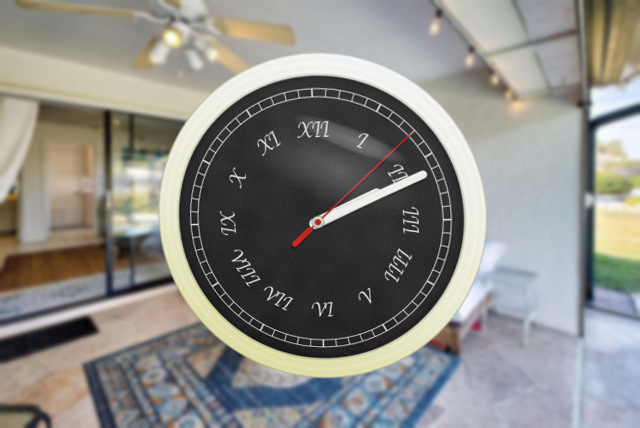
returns 2.11.08
